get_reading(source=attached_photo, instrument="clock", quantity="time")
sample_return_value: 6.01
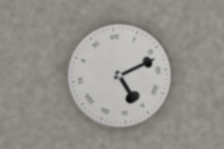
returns 5.12
